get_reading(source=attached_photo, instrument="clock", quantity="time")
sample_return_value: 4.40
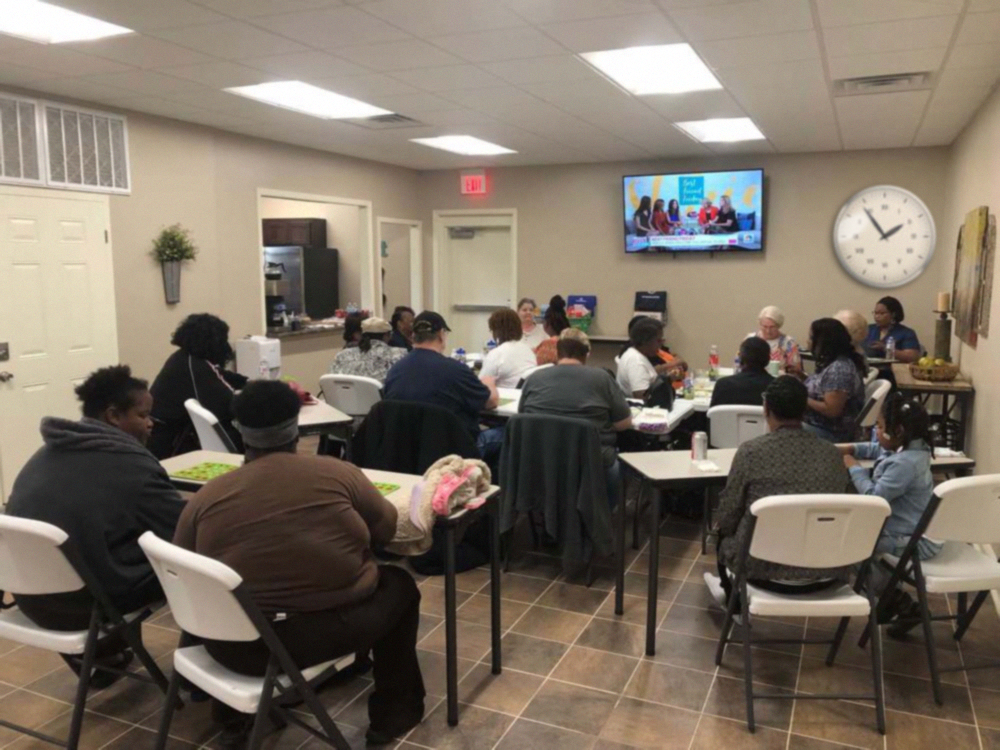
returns 1.54
